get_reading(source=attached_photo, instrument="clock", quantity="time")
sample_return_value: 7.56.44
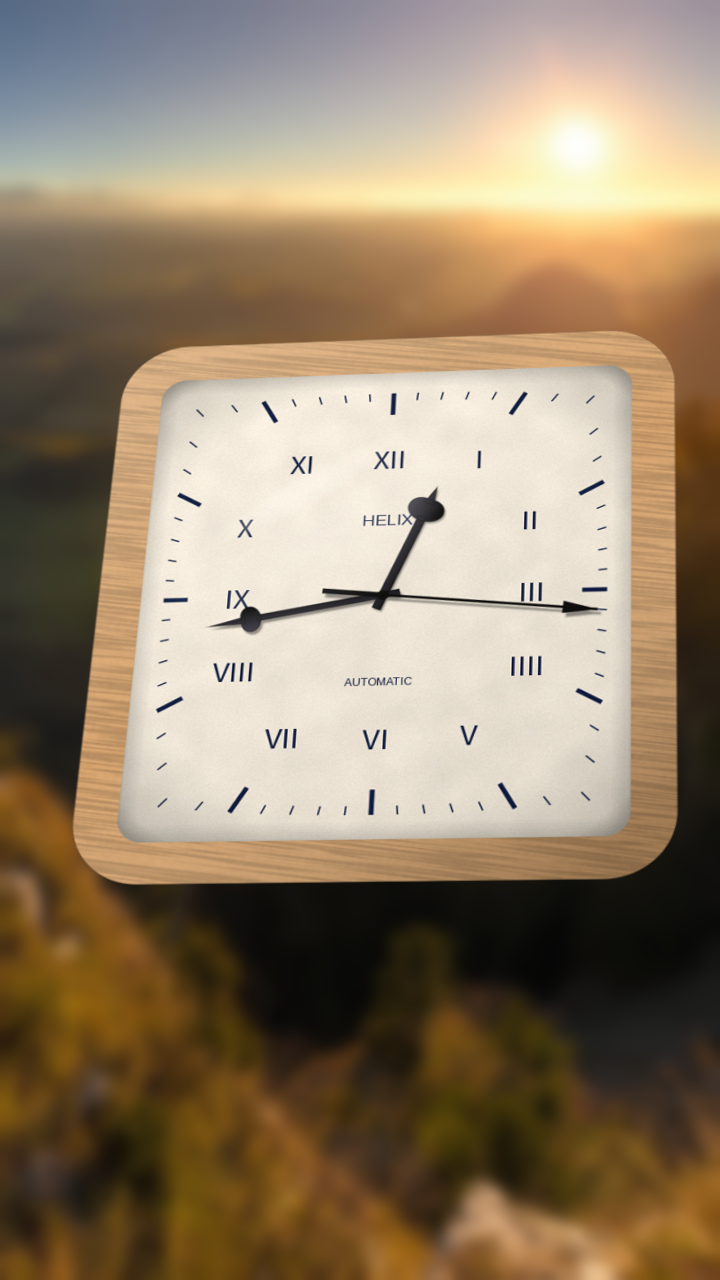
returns 12.43.16
